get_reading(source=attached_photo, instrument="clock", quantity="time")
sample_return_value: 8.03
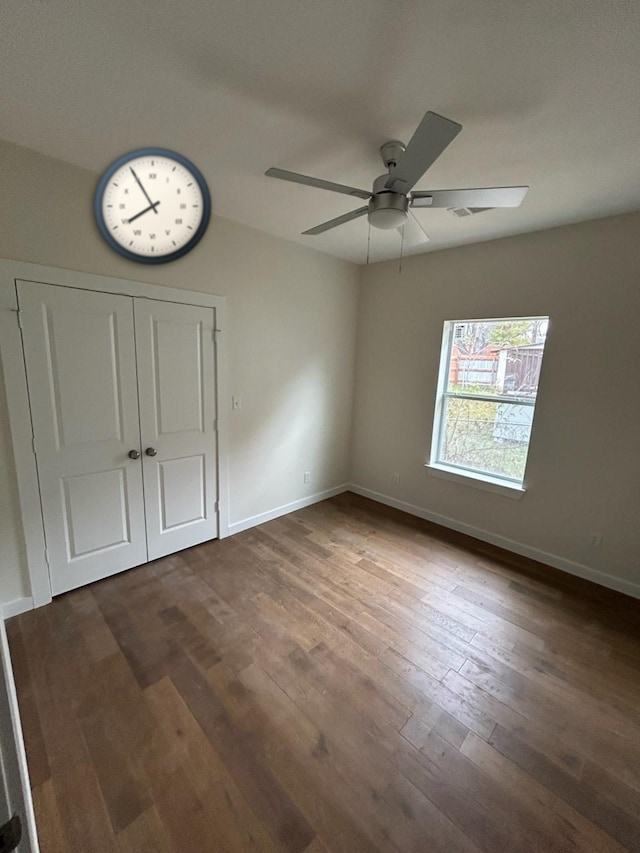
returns 7.55
